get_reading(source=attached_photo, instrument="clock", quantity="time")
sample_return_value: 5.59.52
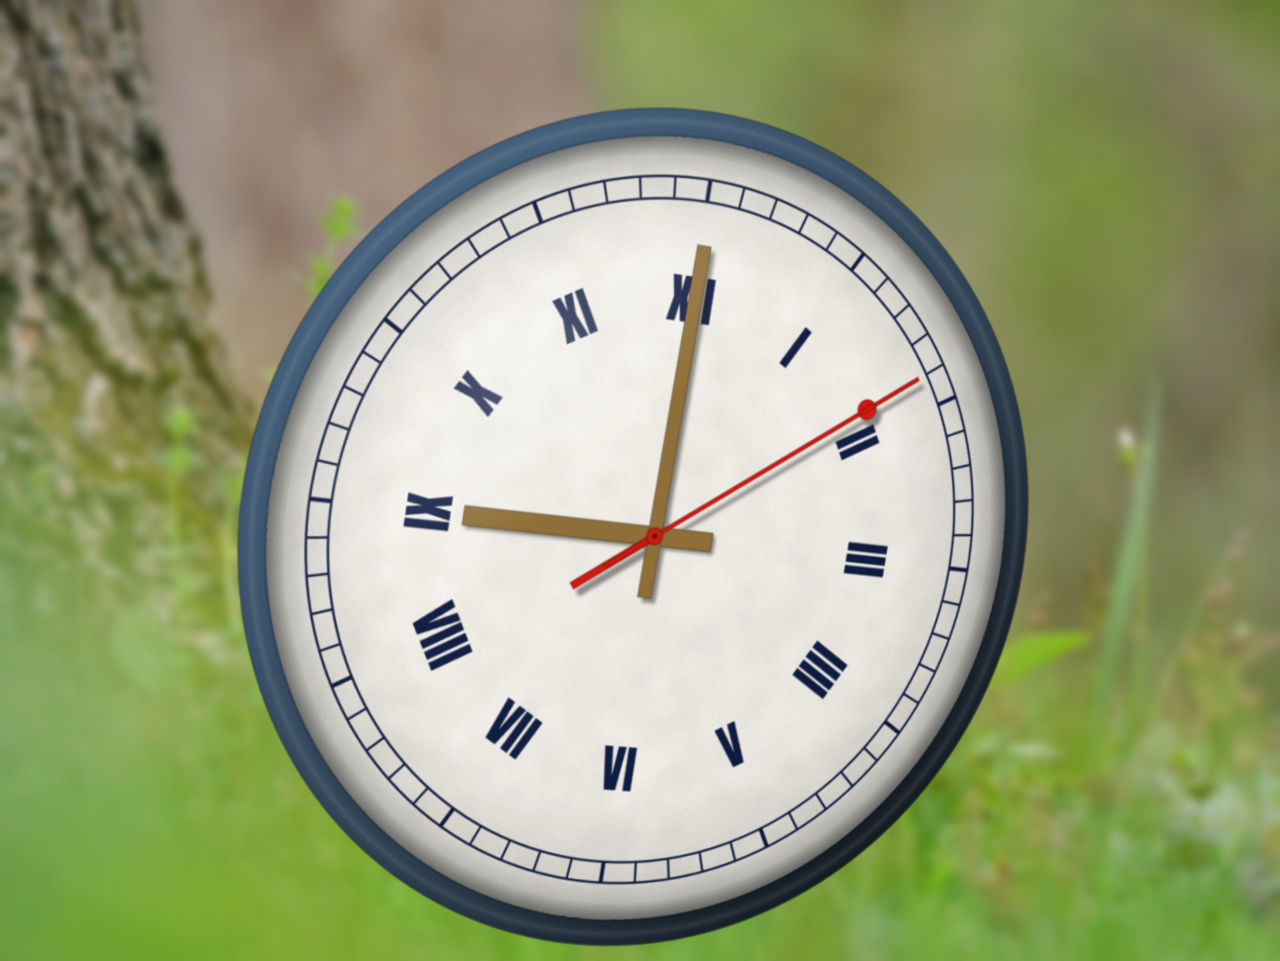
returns 9.00.09
